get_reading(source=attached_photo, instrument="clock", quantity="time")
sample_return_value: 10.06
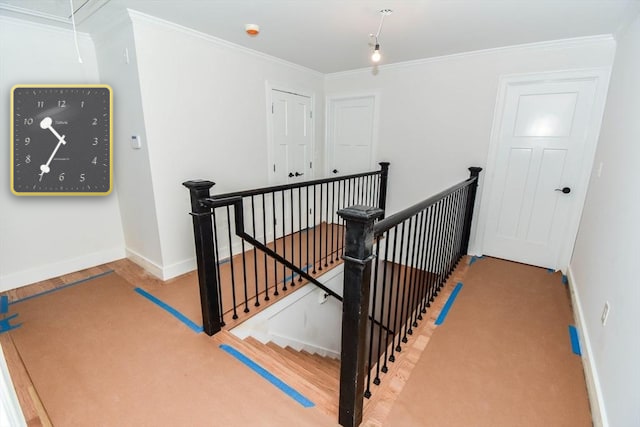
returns 10.35
